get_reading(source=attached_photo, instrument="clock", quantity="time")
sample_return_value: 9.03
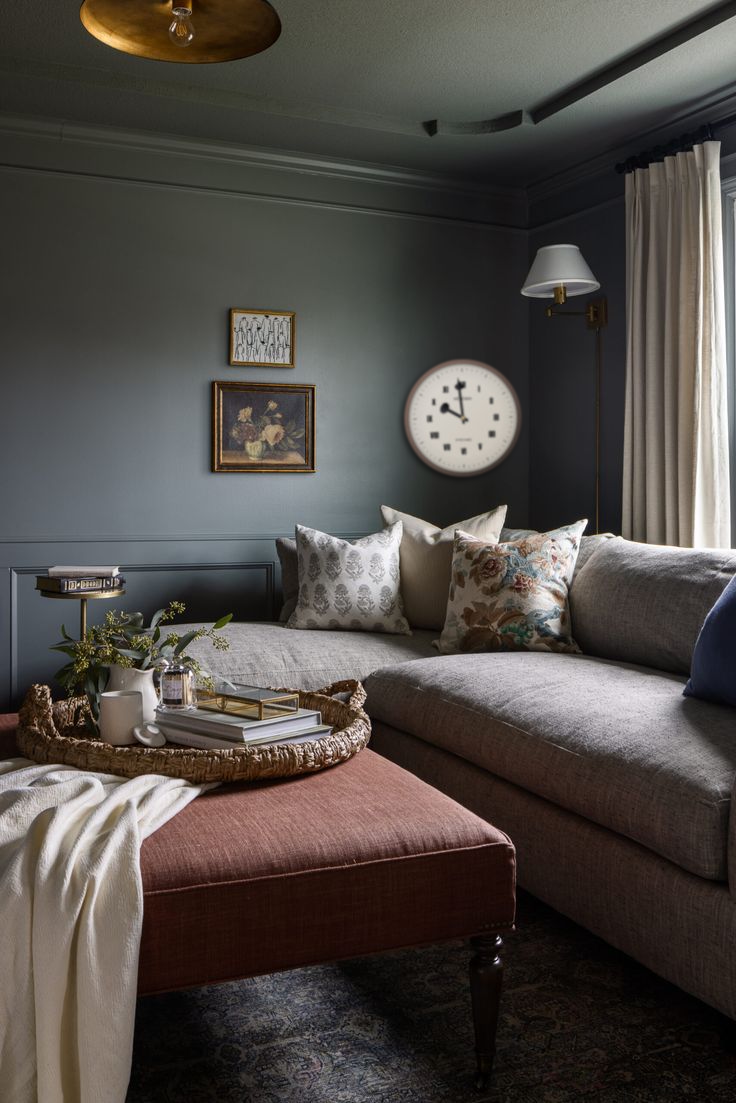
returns 9.59
